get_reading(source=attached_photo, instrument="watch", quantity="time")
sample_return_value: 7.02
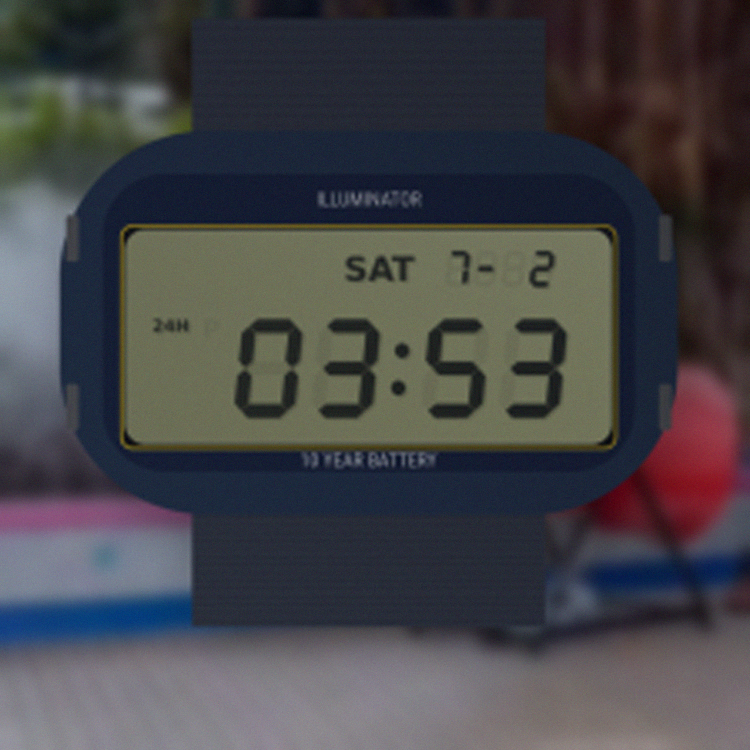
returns 3.53
